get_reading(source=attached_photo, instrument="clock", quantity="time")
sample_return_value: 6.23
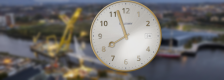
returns 7.57
